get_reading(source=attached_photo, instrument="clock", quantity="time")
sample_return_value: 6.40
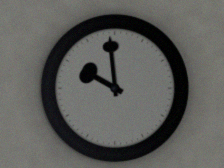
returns 9.59
